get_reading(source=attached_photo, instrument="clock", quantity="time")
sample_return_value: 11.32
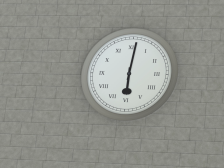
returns 6.01
